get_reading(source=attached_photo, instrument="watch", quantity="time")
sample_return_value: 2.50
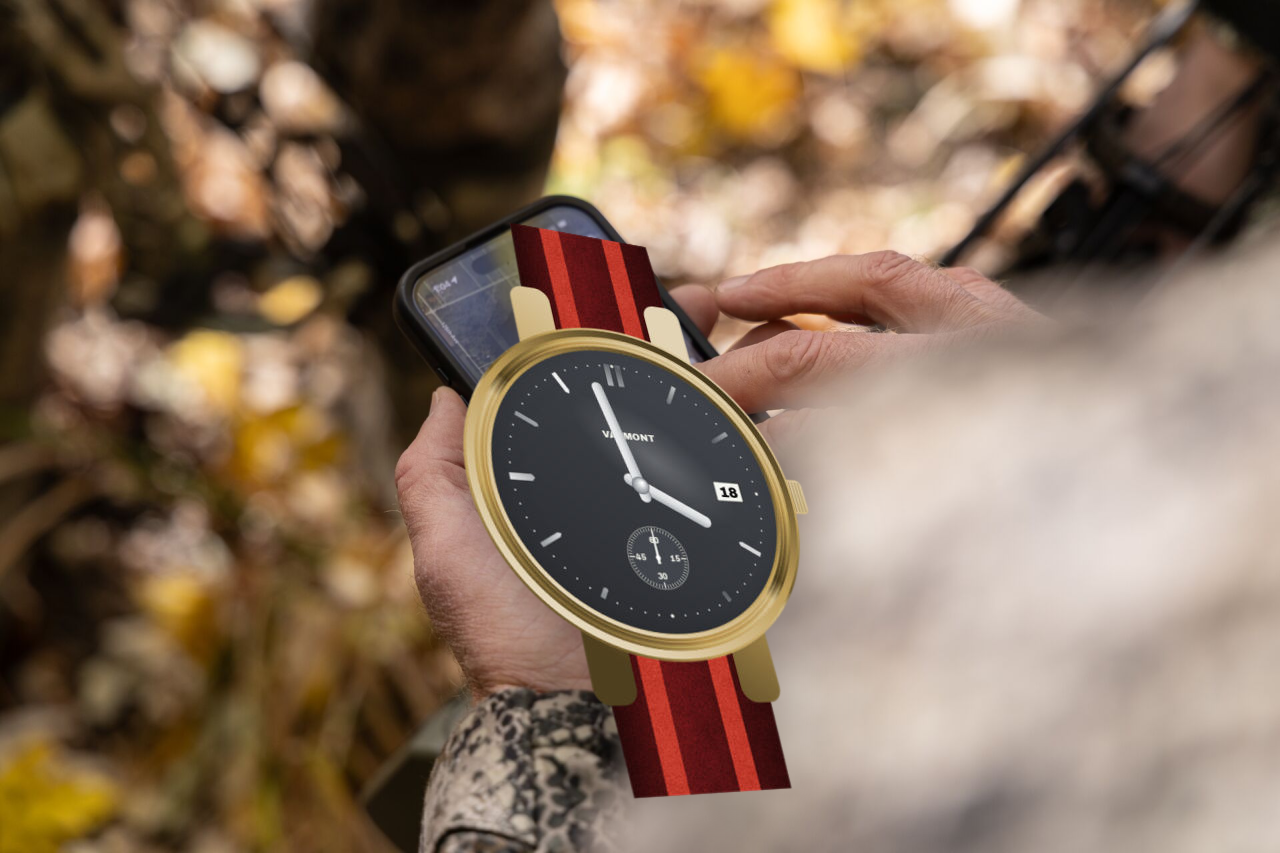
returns 3.58
